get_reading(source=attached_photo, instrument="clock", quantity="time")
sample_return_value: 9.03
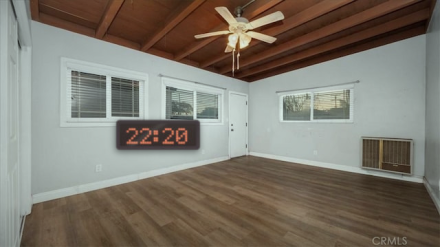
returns 22.20
